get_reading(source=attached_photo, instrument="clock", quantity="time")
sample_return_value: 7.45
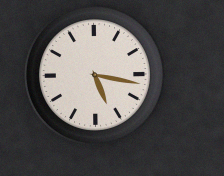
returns 5.17
